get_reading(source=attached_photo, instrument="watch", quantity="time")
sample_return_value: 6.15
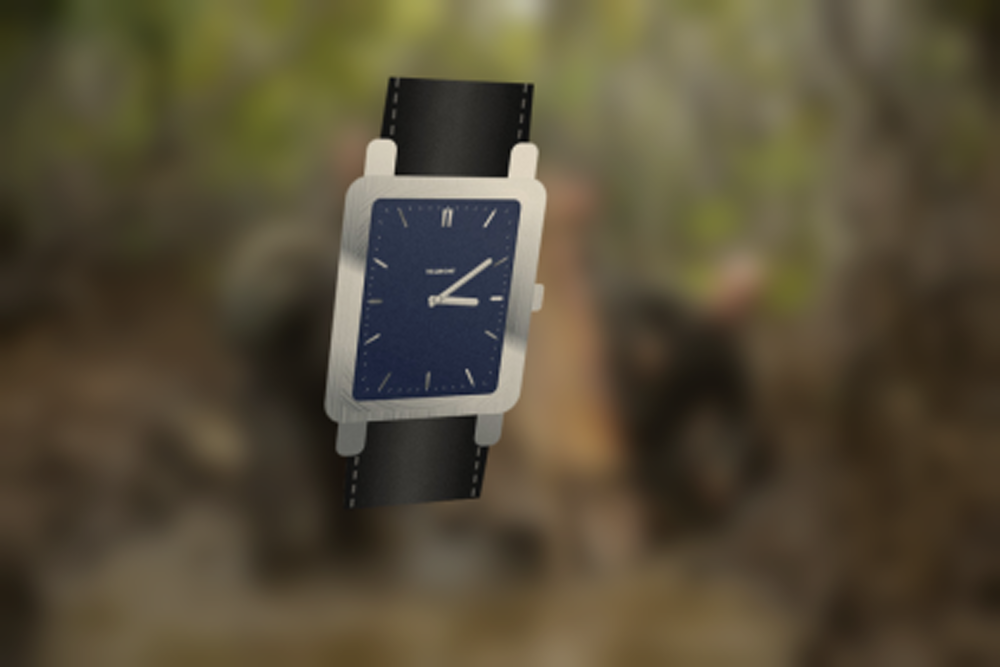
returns 3.09
